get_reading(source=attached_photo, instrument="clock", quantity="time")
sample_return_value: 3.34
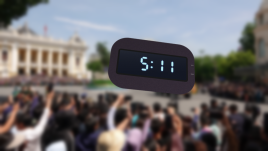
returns 5.11
